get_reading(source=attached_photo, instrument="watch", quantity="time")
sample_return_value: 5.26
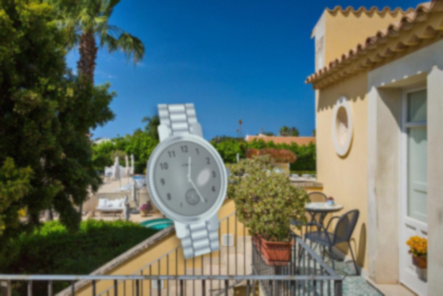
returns 12.26
